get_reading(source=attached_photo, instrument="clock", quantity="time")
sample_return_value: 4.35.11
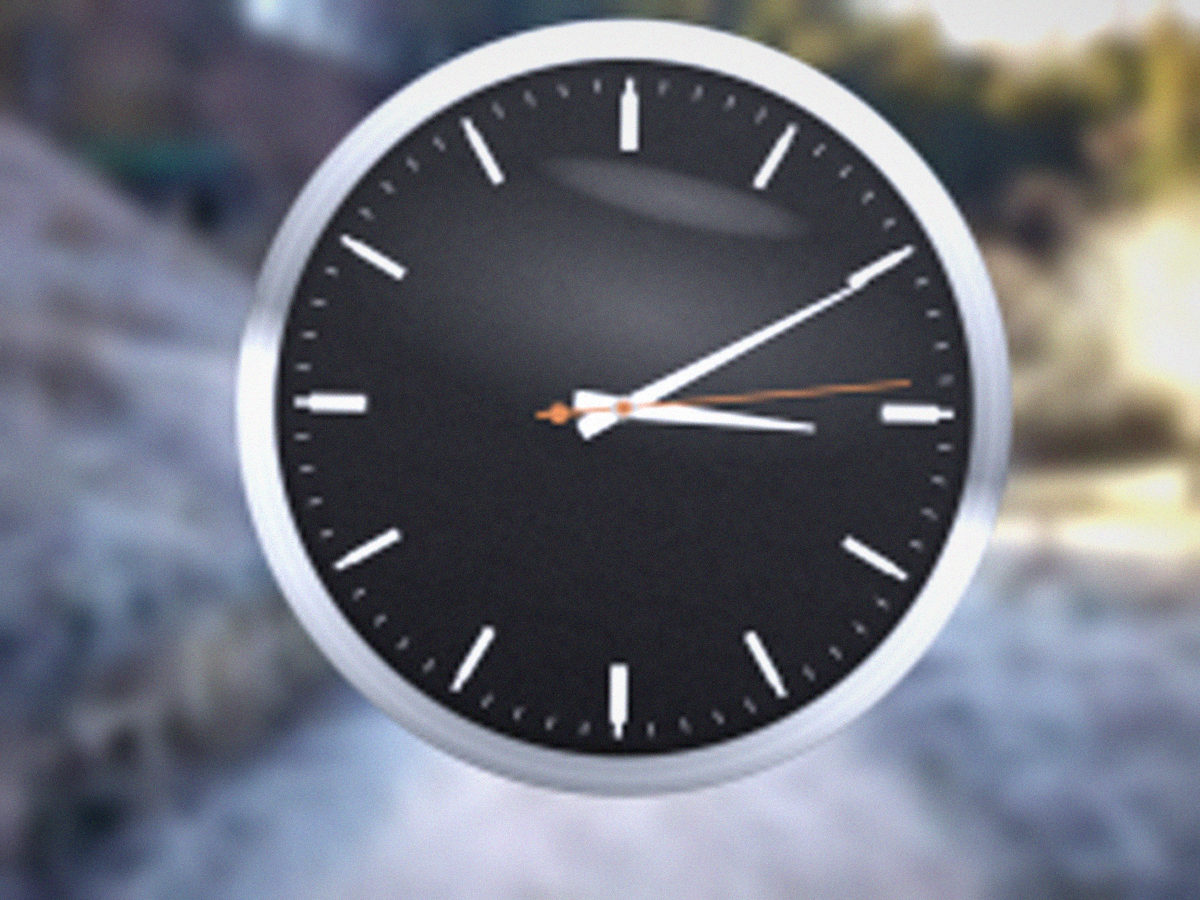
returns 3.10.14
